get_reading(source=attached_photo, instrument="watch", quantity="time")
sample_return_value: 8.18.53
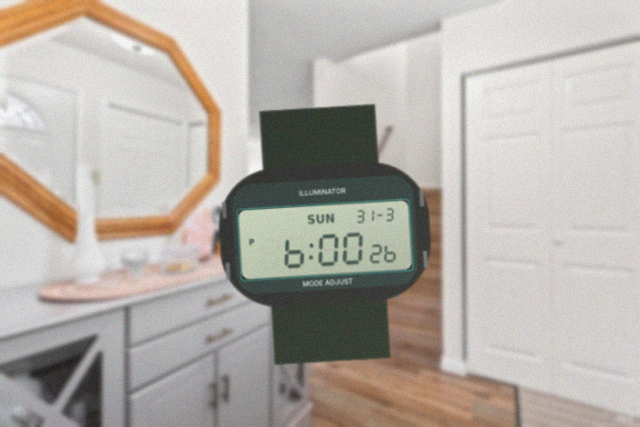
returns 6.00.26
